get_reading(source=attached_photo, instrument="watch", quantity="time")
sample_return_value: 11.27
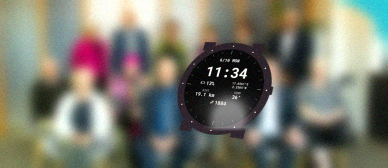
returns 11.34
